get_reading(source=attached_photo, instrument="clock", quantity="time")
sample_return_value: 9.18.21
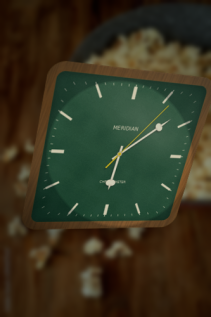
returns 6.08.06
